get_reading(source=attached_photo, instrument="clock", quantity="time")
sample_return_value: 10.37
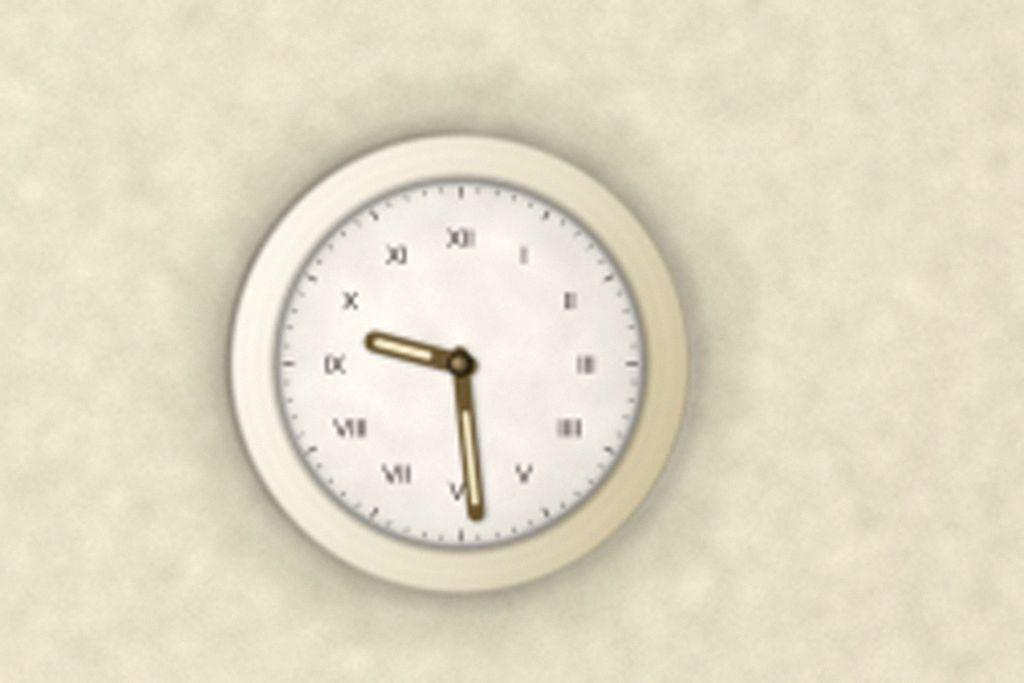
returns 9.29
